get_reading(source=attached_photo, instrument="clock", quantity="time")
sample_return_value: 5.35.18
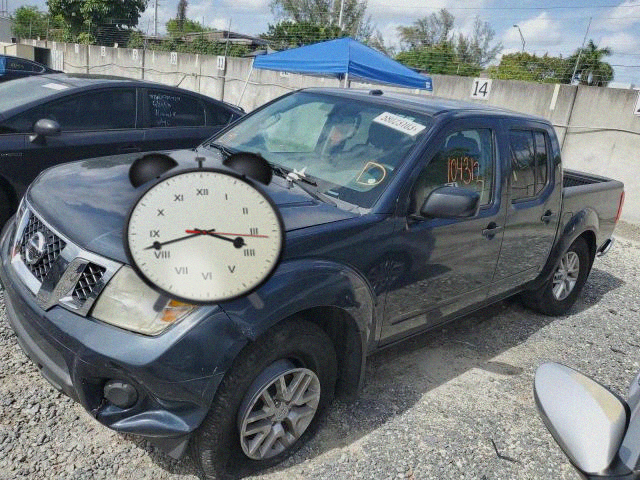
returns 3.42.16
